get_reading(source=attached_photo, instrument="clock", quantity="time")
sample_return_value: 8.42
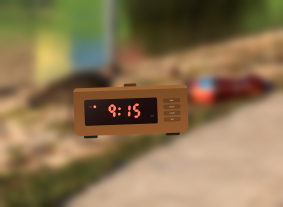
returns 9.15
